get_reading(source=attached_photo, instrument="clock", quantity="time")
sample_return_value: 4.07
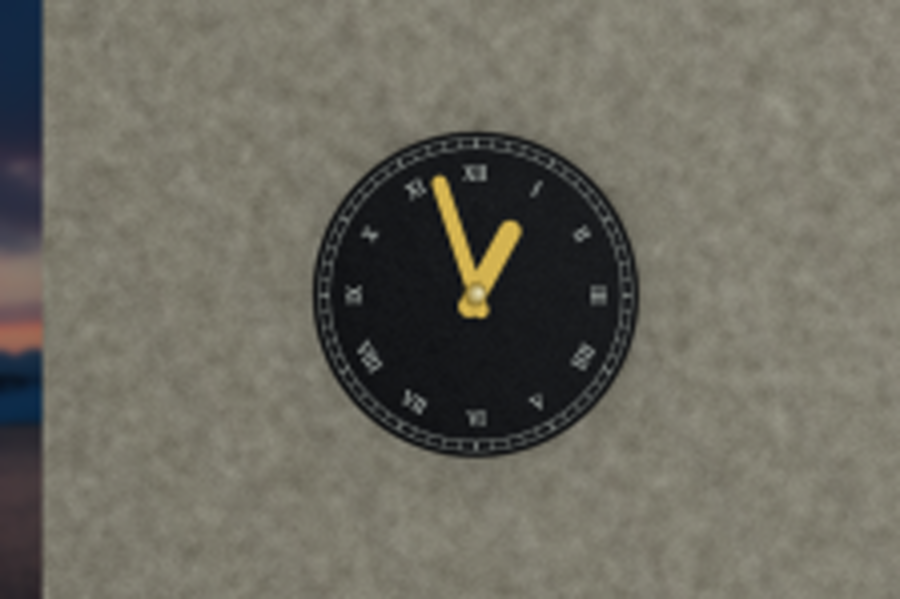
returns 12.57
